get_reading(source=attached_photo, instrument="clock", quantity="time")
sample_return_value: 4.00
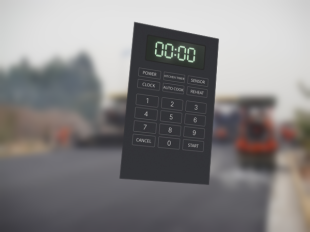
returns 0.00
